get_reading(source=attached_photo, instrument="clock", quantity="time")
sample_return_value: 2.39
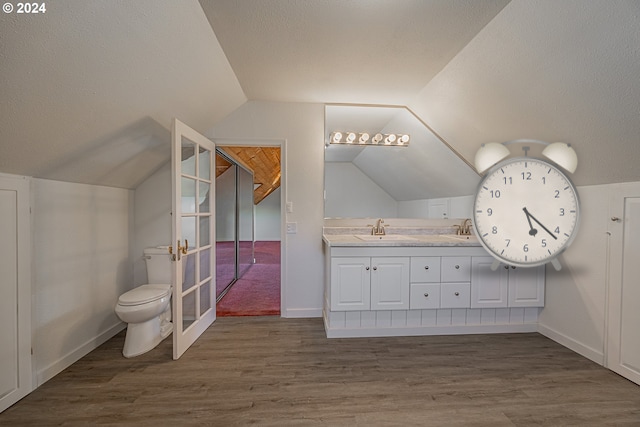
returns 5.22
